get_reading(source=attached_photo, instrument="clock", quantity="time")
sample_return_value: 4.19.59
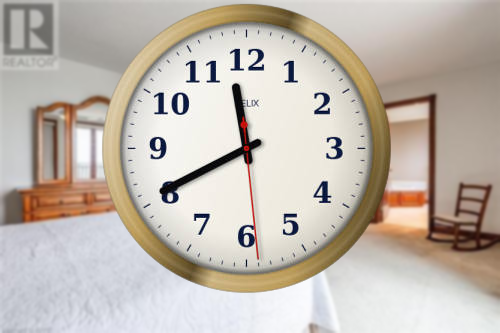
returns 11.40.29
